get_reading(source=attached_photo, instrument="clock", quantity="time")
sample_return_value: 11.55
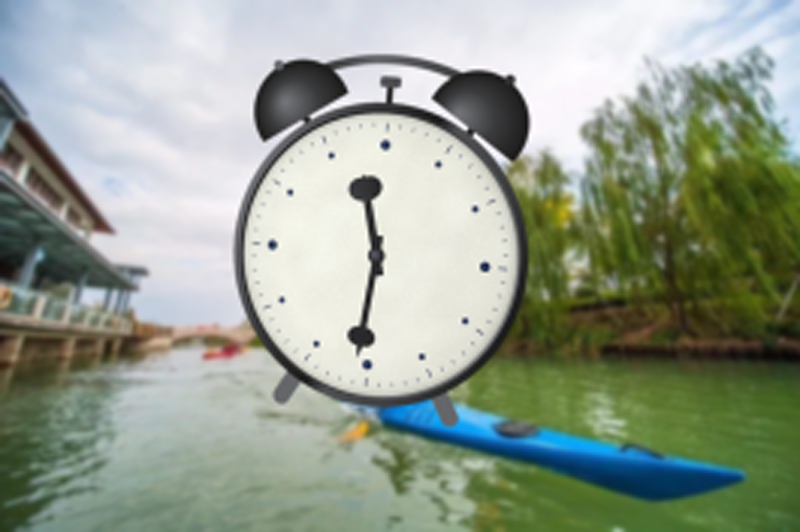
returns 11.31
